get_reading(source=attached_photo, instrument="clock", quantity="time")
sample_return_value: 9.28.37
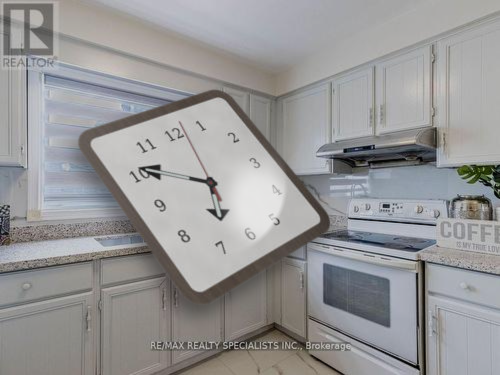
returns 6.51.02
